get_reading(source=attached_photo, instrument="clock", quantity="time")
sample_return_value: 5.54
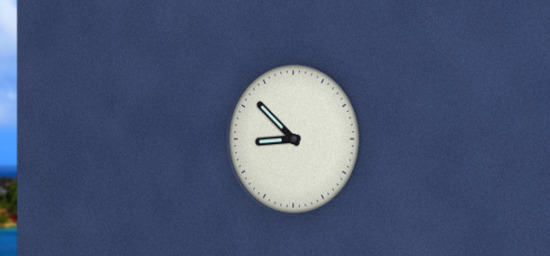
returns 8.52
